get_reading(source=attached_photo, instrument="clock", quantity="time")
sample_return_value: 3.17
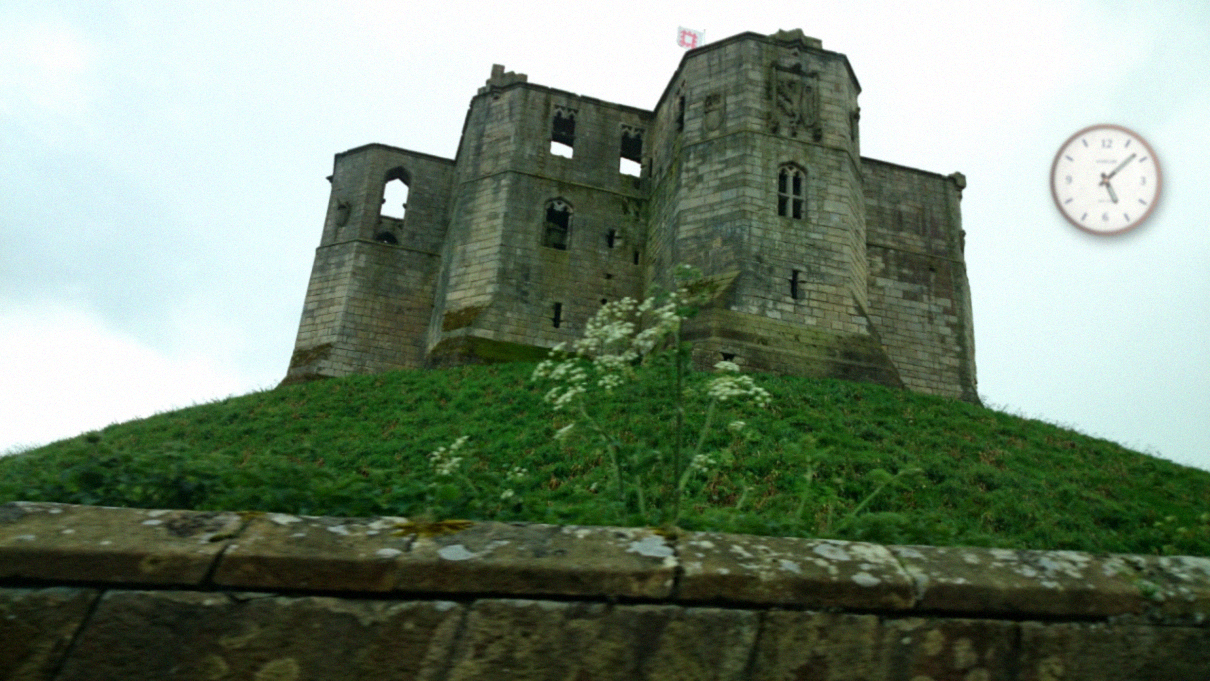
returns 5.08
